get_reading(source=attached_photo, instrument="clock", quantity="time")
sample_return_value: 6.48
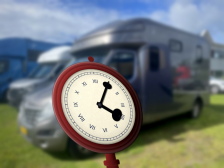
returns 4.05
